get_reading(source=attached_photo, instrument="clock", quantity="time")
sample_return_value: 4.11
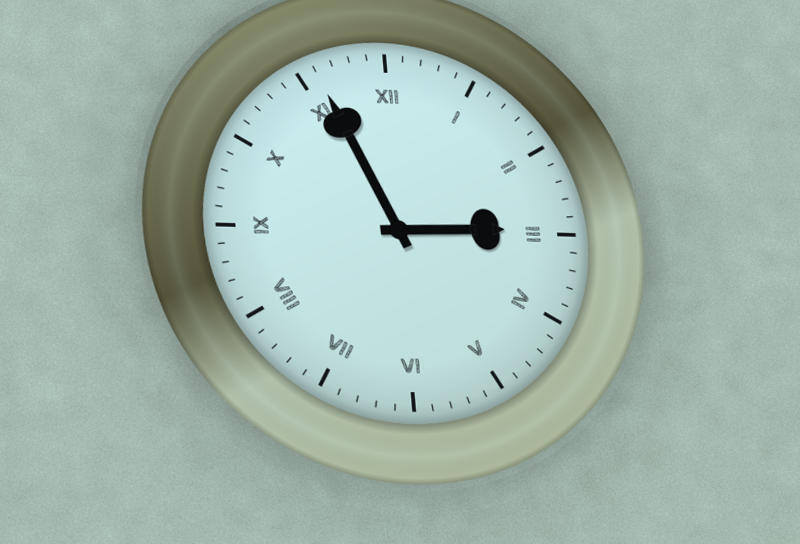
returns 2.56
